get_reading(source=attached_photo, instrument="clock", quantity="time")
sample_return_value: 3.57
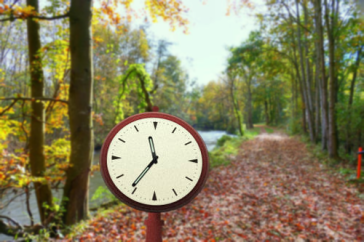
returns 11.36
